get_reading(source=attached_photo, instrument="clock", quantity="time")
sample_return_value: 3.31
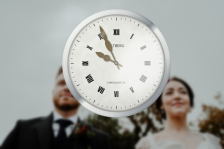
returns 9.56
